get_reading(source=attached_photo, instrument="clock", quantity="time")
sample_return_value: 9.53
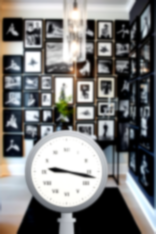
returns 9.17
